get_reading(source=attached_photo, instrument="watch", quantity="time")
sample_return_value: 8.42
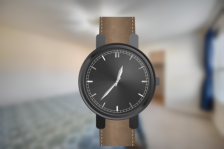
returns 12.37
